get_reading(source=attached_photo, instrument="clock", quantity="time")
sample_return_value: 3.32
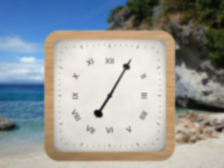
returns 7.05
